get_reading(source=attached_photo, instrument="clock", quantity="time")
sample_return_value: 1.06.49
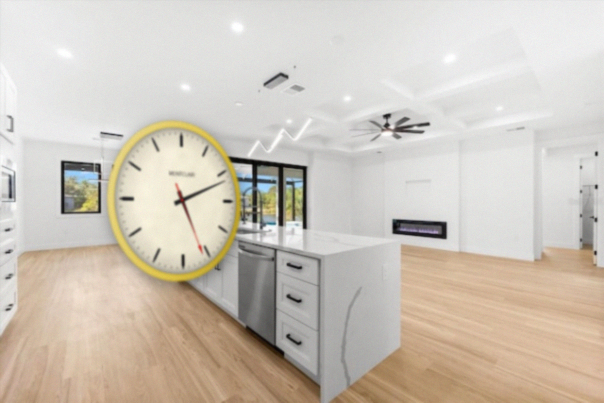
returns 5.11.26
